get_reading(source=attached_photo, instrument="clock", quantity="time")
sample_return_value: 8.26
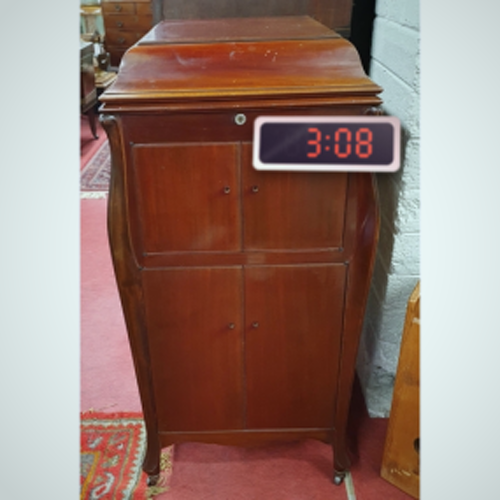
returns 3.08
